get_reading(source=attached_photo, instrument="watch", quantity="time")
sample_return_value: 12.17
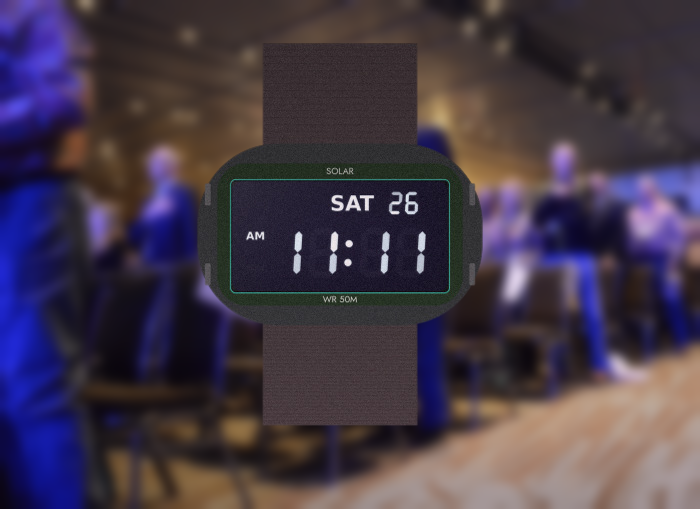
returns 11.11
